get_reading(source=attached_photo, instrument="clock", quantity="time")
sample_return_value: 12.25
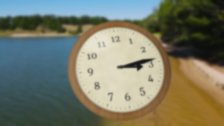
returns 3.14
